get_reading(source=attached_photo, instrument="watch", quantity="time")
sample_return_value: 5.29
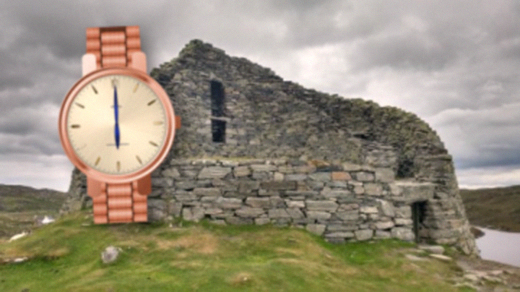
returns 6.00
